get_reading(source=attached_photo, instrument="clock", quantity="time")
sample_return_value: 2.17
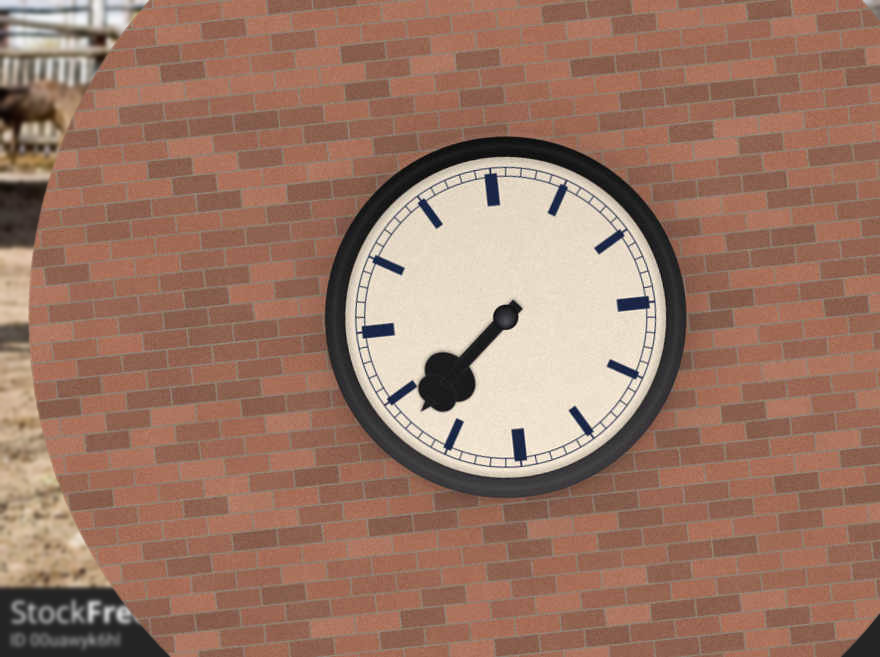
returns 7.38
